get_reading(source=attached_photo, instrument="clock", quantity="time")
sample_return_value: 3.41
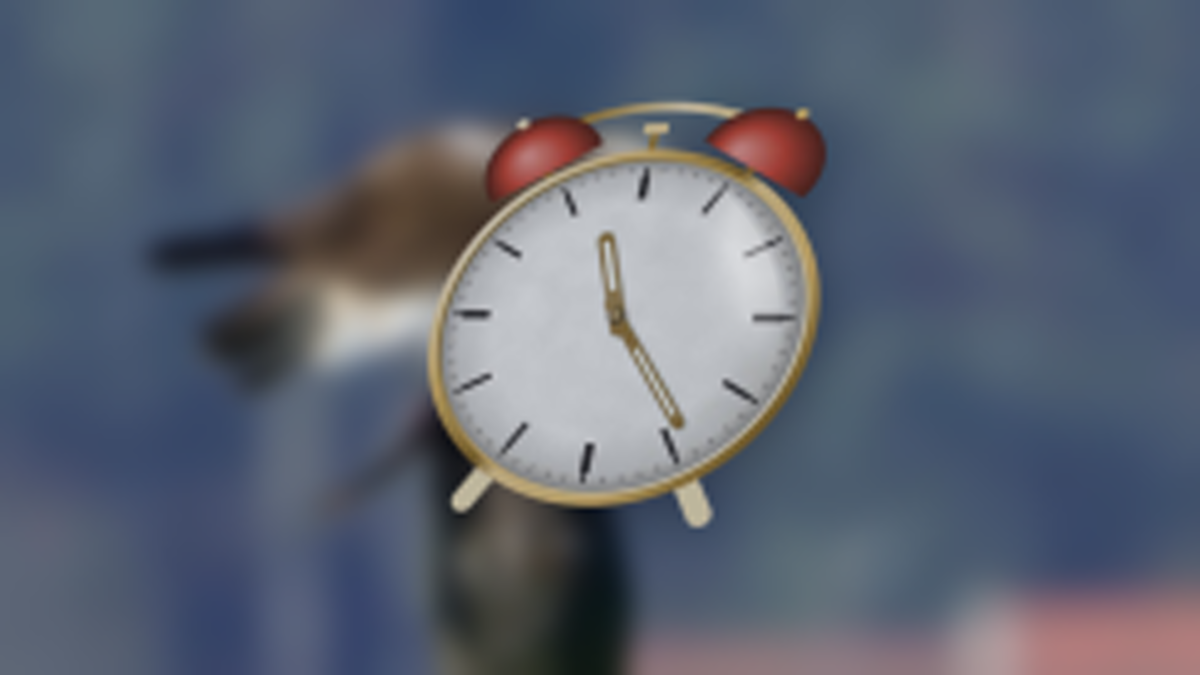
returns 11.24
